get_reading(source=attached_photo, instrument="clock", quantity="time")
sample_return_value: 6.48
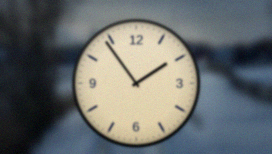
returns 1.54
